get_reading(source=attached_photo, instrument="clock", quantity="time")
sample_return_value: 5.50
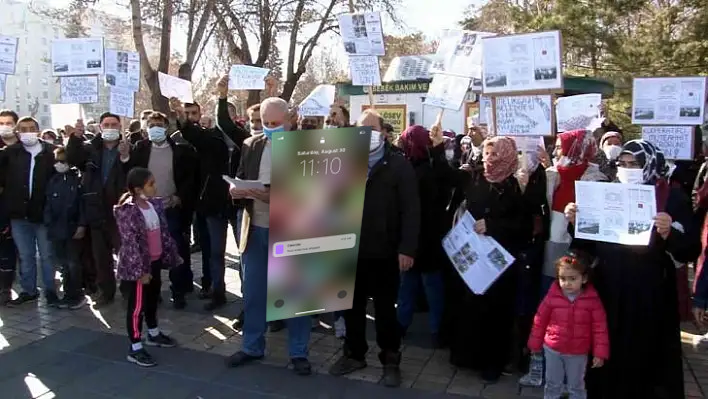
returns 11.10
